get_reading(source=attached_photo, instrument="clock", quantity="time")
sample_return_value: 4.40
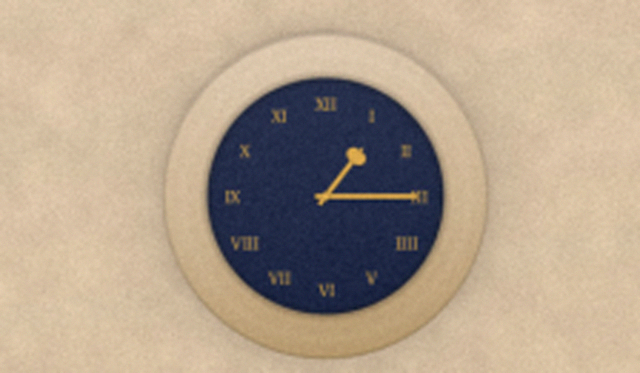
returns 1.15
